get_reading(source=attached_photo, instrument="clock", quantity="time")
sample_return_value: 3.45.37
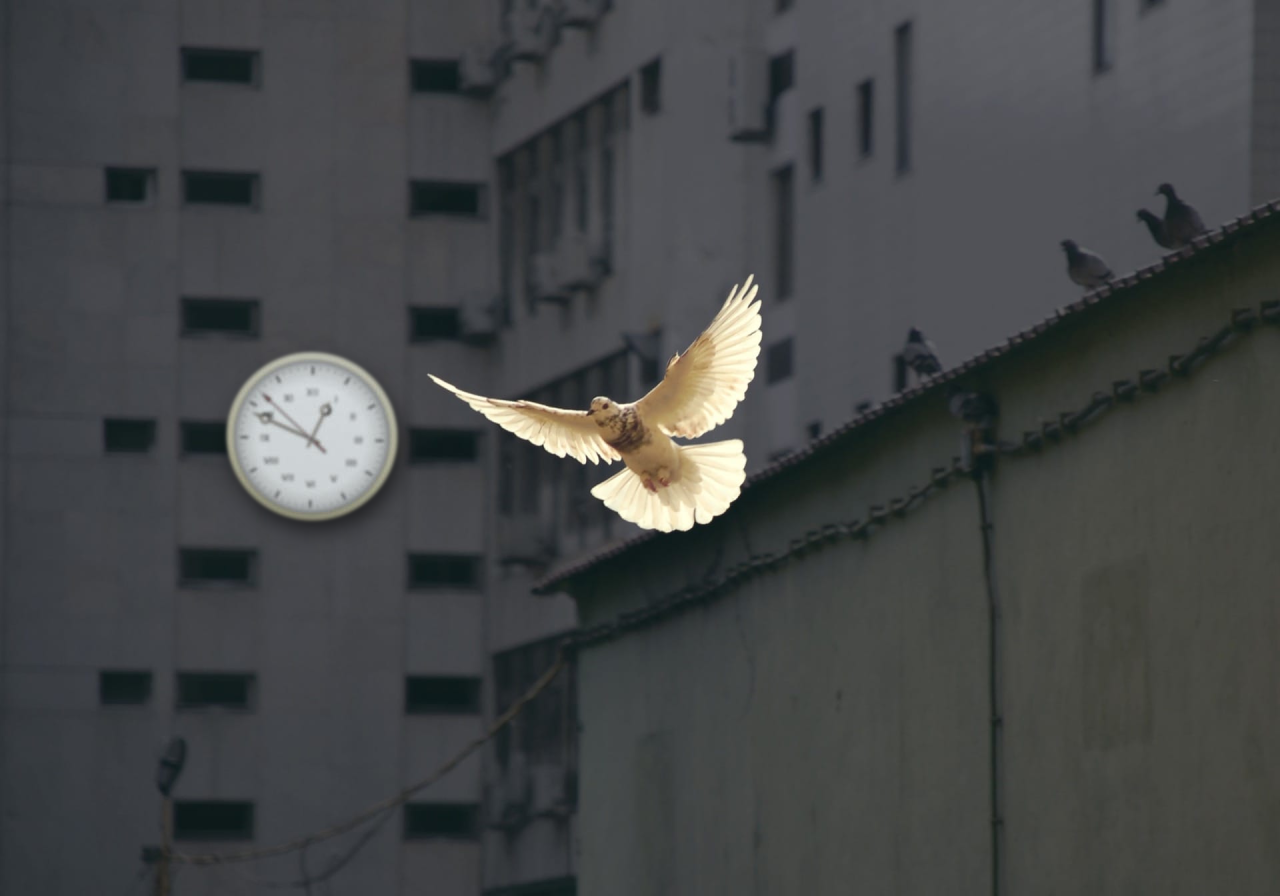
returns 12.48.52
